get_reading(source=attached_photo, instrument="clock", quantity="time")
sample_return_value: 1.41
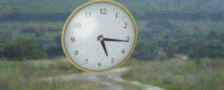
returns 5.16
